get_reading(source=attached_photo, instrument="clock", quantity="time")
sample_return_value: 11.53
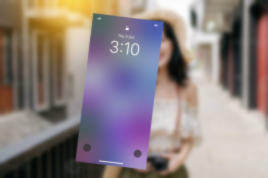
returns 3.10
